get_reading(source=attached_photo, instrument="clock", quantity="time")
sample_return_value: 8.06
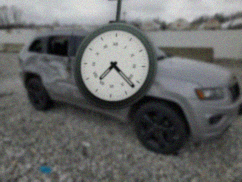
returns 7.22
